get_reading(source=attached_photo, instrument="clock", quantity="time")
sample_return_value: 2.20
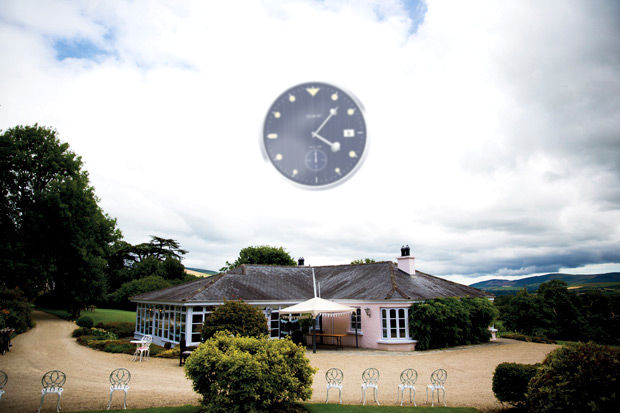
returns 4.07
